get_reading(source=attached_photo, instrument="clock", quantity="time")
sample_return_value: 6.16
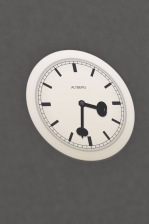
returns 3.32
